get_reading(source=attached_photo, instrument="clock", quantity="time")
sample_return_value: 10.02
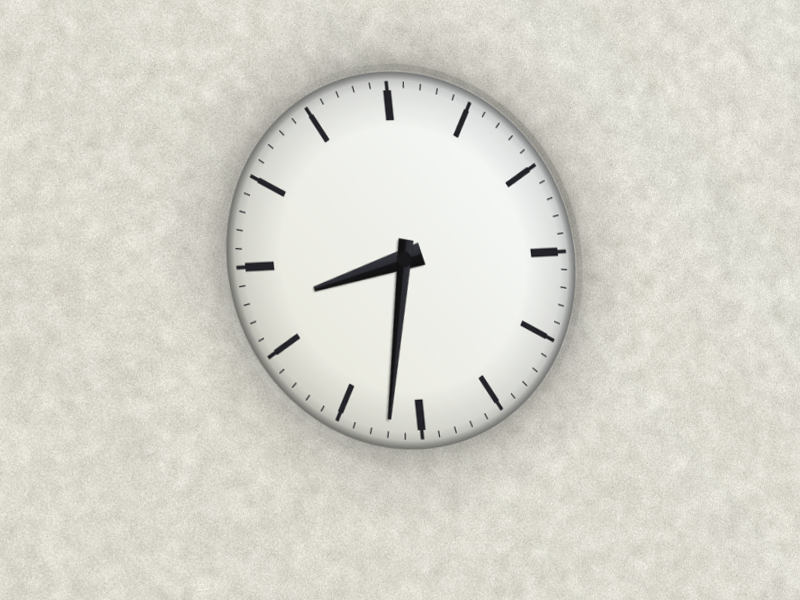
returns 8.32
